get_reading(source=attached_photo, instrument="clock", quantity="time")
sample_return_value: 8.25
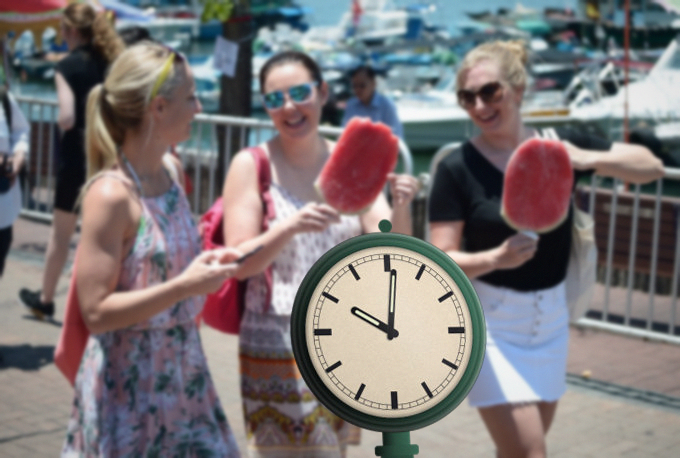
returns 10.01
